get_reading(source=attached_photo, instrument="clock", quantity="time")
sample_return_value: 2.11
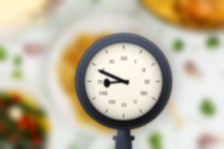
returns 8.49
